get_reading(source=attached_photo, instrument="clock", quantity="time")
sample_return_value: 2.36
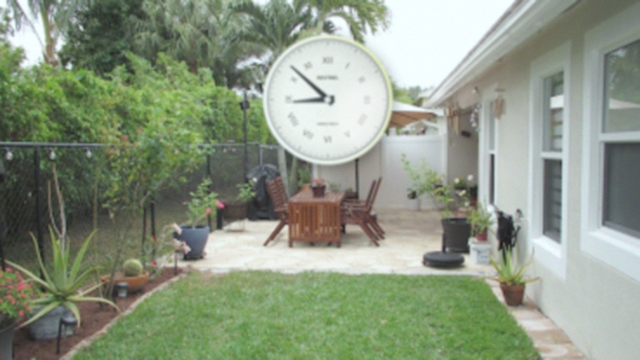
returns 8.52
